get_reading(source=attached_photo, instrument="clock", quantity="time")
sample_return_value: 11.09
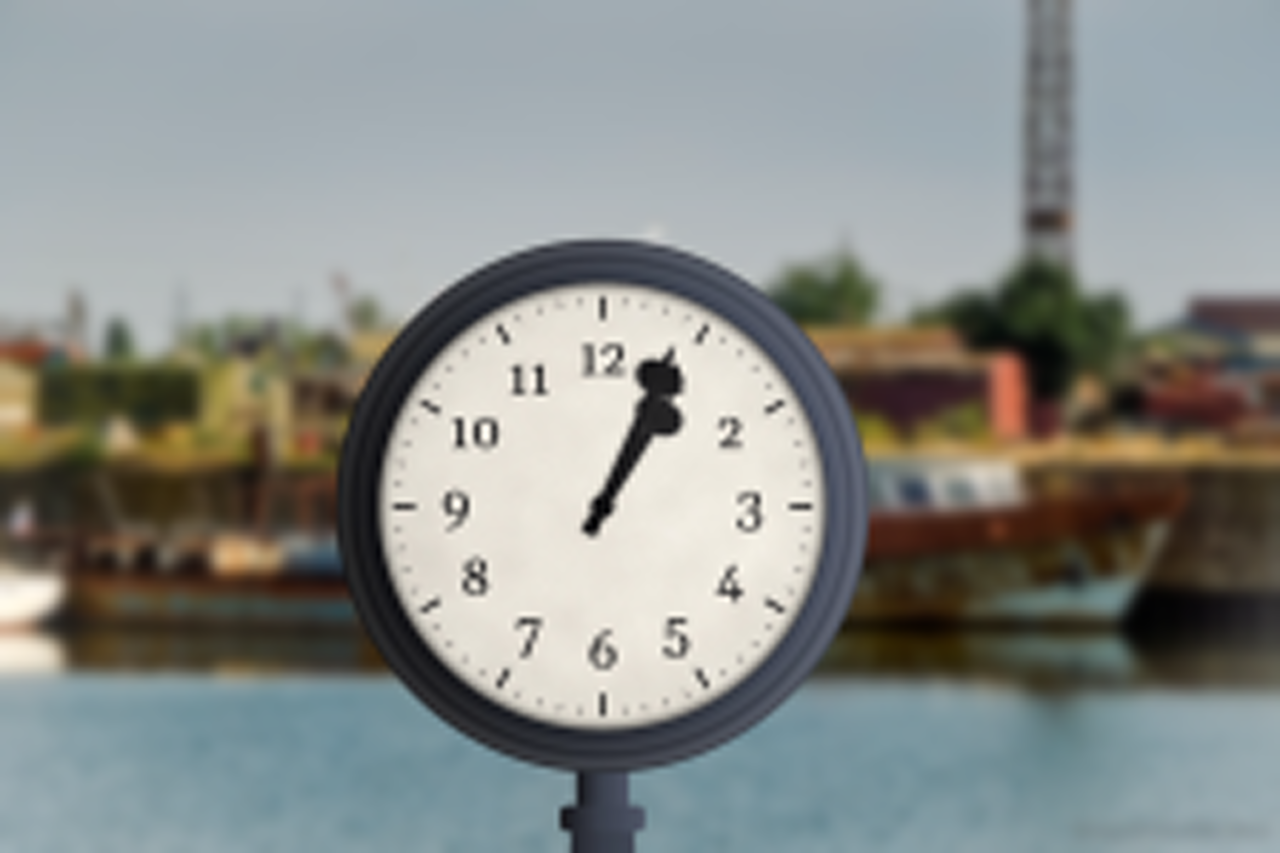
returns 1.04
